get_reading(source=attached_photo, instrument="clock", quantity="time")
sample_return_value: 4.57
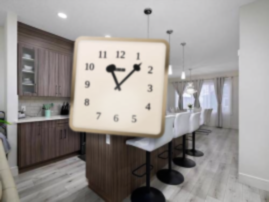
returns 11.07
